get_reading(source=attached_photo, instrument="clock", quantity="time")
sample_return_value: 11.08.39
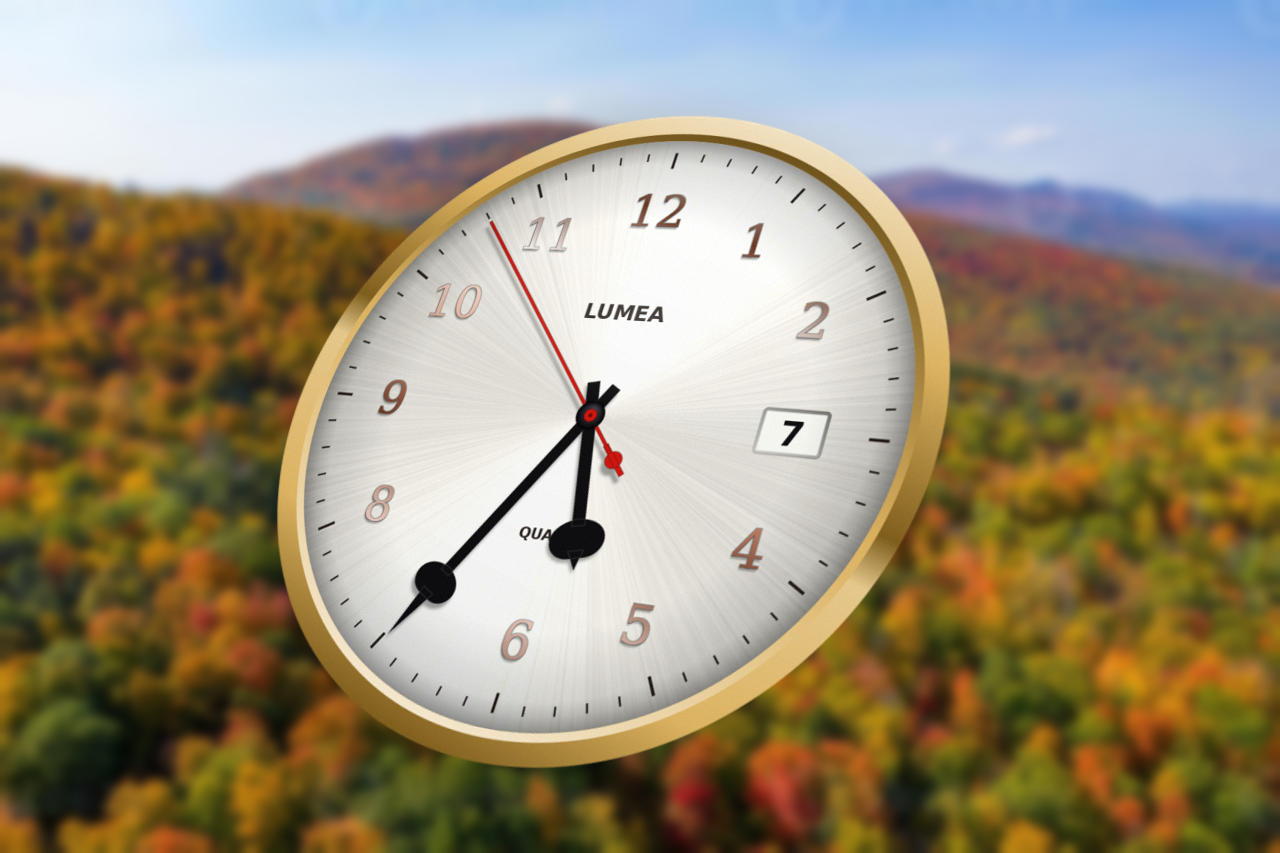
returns 5.34.53
